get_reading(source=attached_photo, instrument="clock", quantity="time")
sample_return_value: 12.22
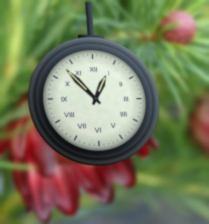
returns 12.53
